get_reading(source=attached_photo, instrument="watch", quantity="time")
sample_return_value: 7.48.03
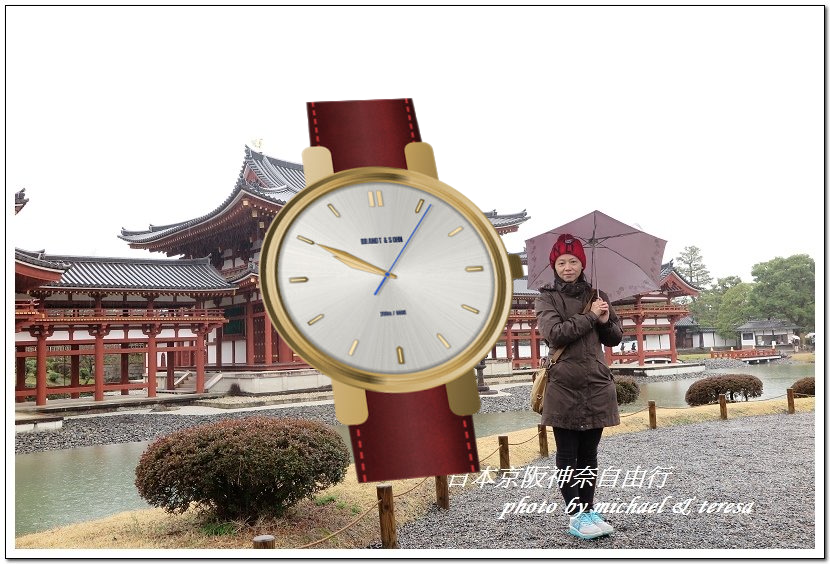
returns 9.50.06
